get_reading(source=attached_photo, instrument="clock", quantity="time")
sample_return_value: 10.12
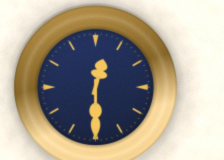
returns 12.30
